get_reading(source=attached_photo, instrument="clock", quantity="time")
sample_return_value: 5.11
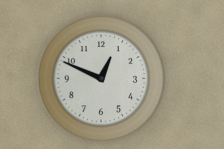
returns 12.49
